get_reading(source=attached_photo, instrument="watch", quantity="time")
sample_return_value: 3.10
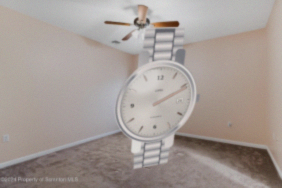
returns 2.11
